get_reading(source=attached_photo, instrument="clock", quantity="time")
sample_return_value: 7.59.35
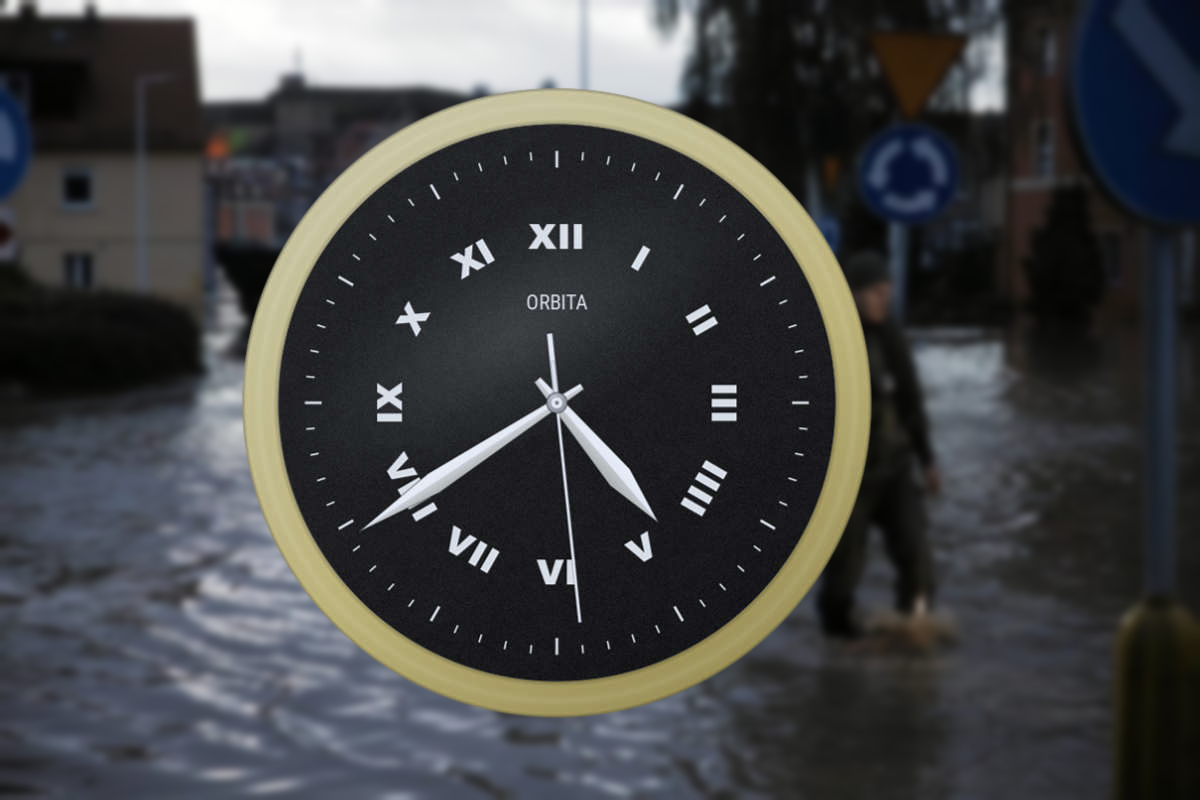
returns 4.39.29
